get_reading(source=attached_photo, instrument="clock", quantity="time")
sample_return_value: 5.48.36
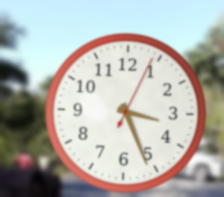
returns 3.26.04
